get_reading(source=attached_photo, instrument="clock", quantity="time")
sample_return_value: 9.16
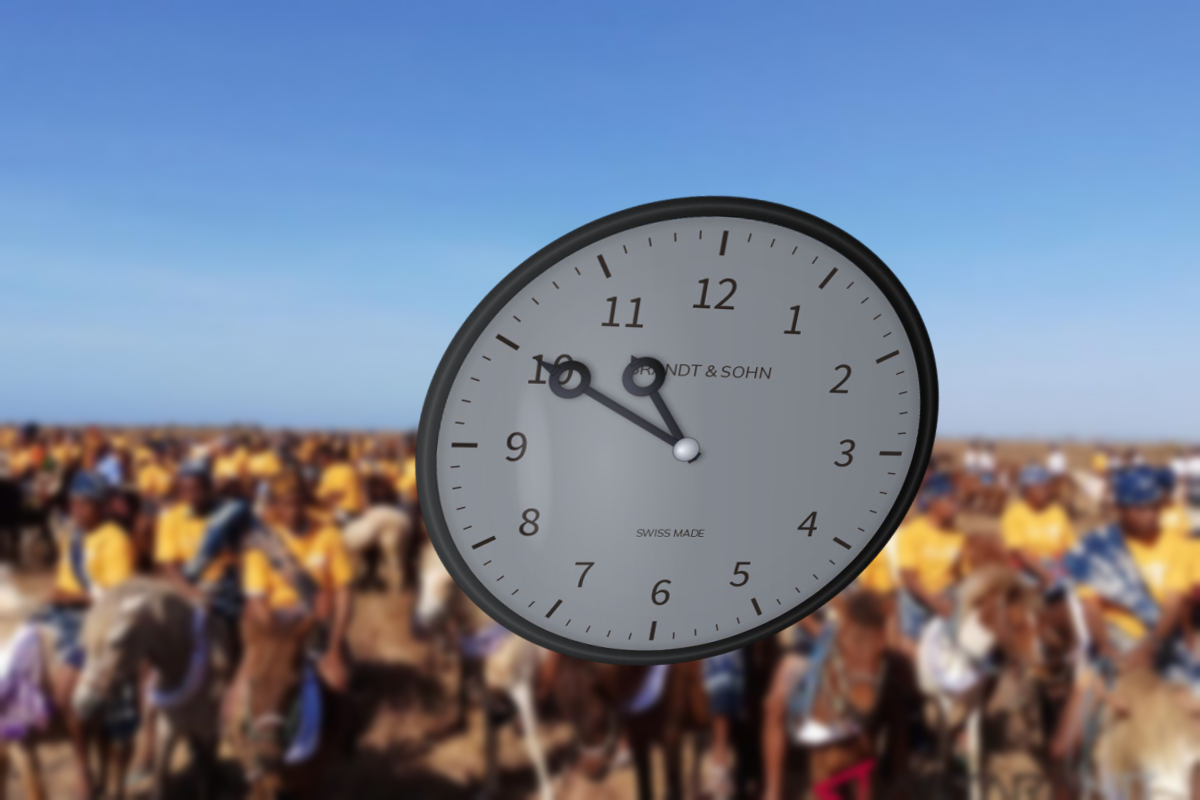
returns 10.50
